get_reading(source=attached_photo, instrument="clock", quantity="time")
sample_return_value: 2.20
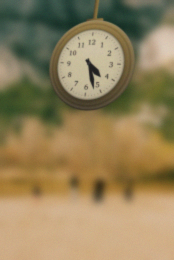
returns 4.27
